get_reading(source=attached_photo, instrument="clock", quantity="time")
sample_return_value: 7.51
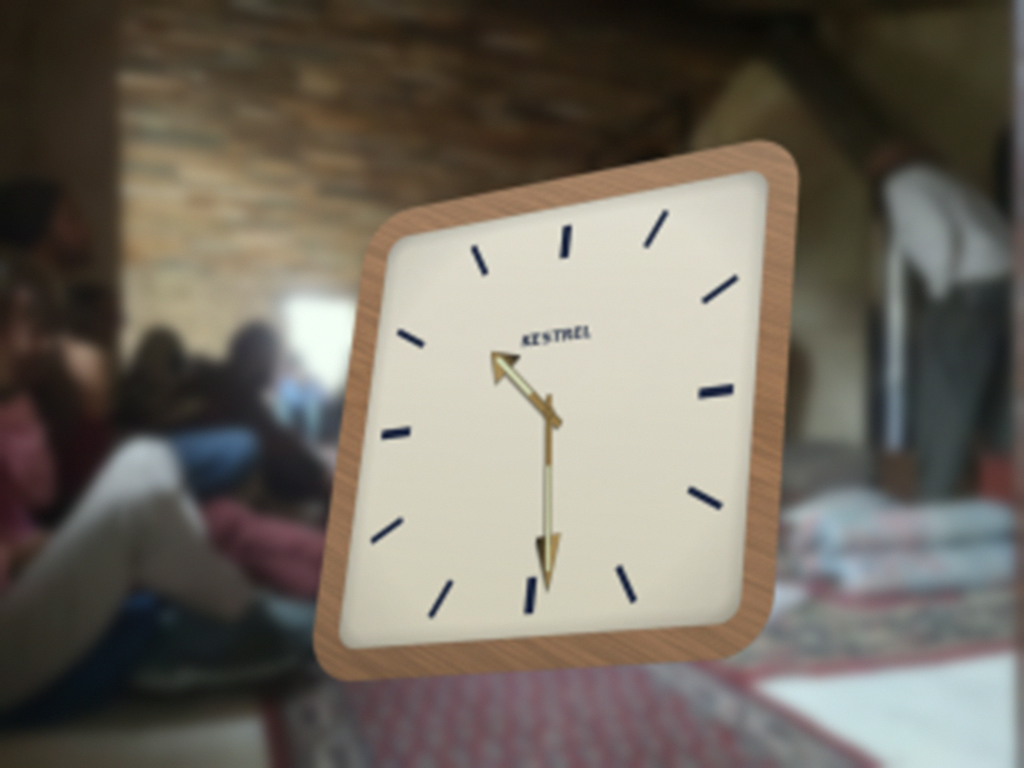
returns 10.29
